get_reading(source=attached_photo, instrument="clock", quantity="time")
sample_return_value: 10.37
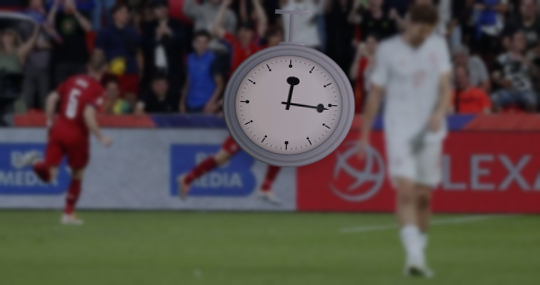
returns 12.16
